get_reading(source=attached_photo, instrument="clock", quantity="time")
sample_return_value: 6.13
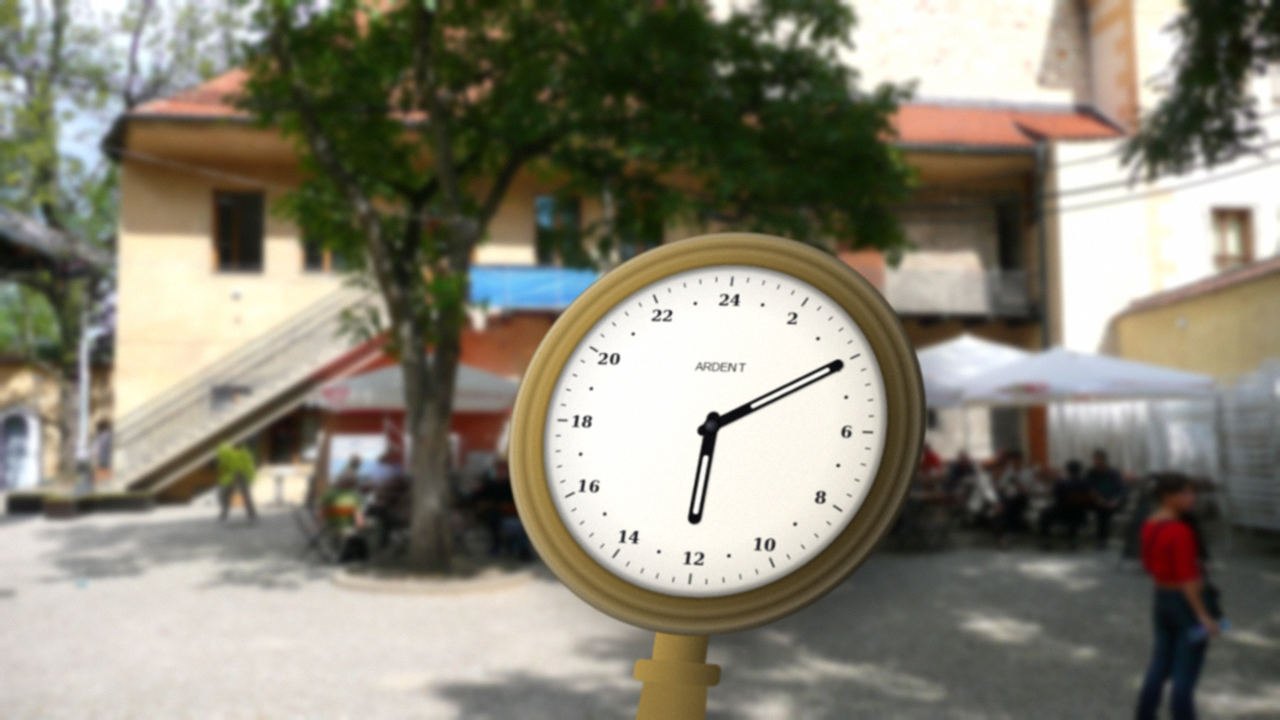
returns 12.10
